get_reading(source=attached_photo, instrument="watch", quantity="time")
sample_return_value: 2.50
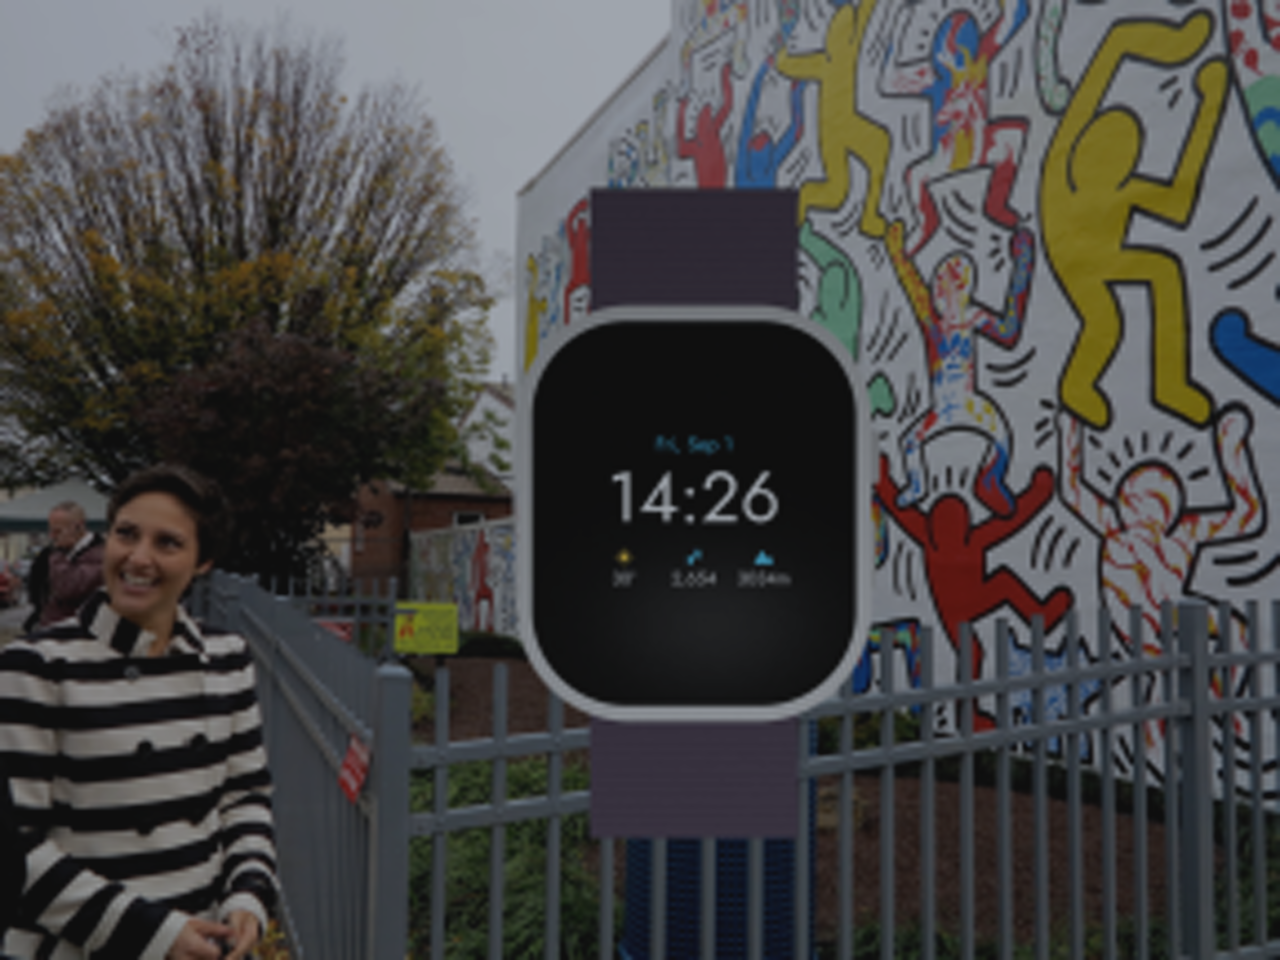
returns 14.26
